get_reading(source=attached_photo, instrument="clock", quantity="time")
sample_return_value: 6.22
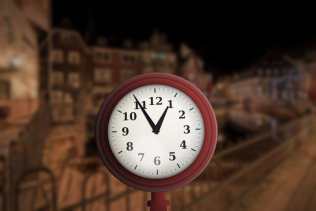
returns 12.55
